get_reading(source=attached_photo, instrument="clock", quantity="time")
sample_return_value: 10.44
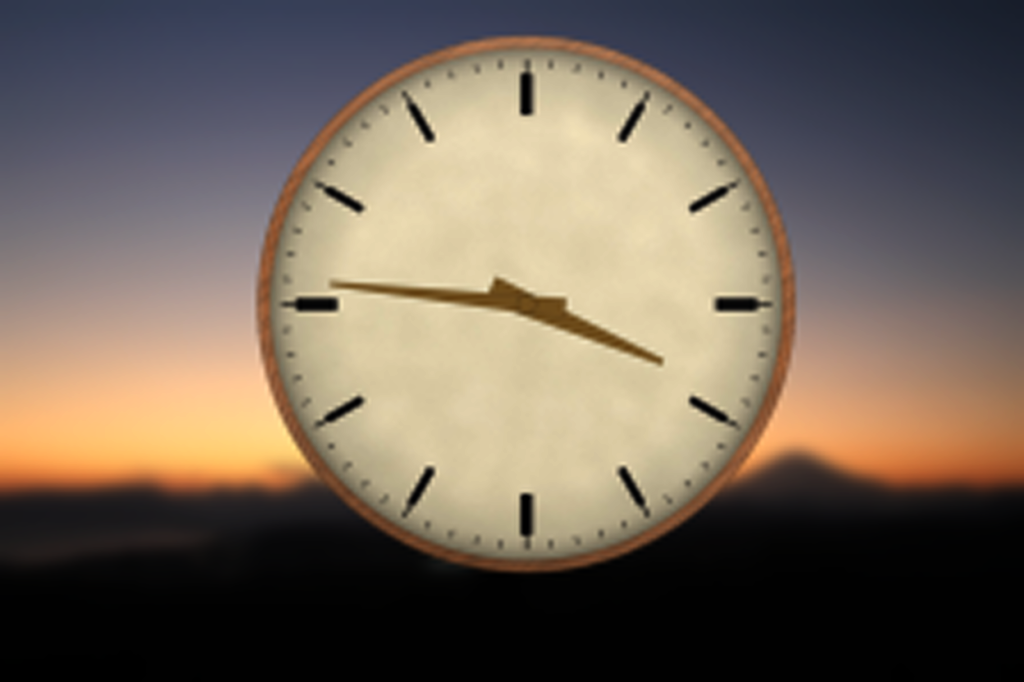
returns 3.46
